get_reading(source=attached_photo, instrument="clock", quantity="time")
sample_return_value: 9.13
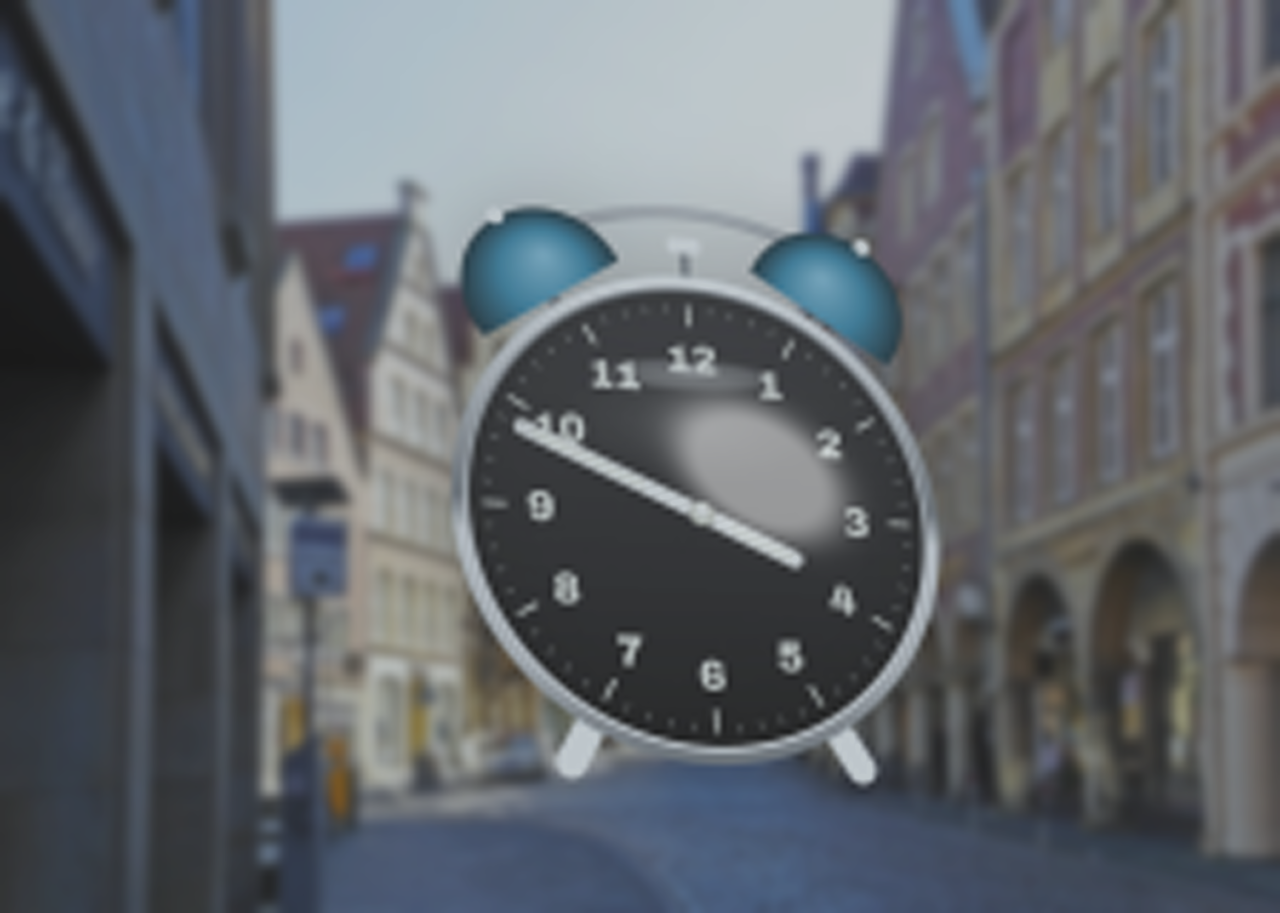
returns 3.49
